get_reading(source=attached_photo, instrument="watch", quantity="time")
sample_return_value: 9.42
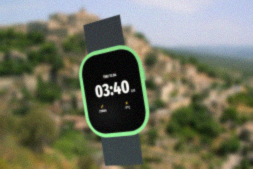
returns 3.40
